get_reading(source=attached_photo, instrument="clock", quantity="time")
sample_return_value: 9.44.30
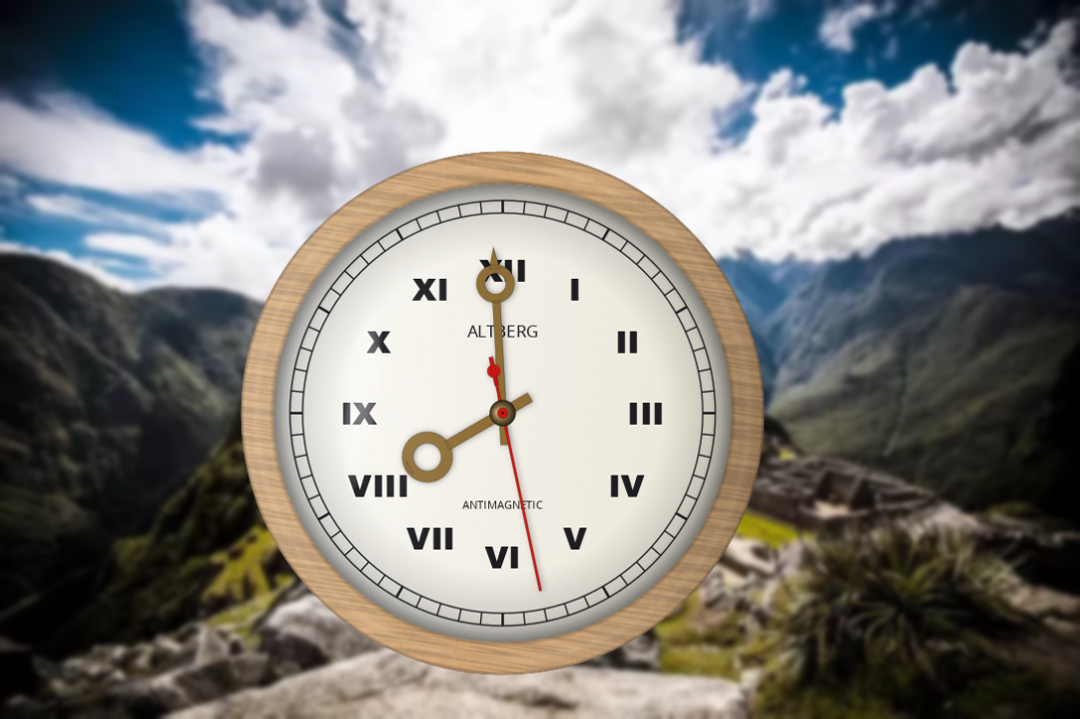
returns 7.59.28
